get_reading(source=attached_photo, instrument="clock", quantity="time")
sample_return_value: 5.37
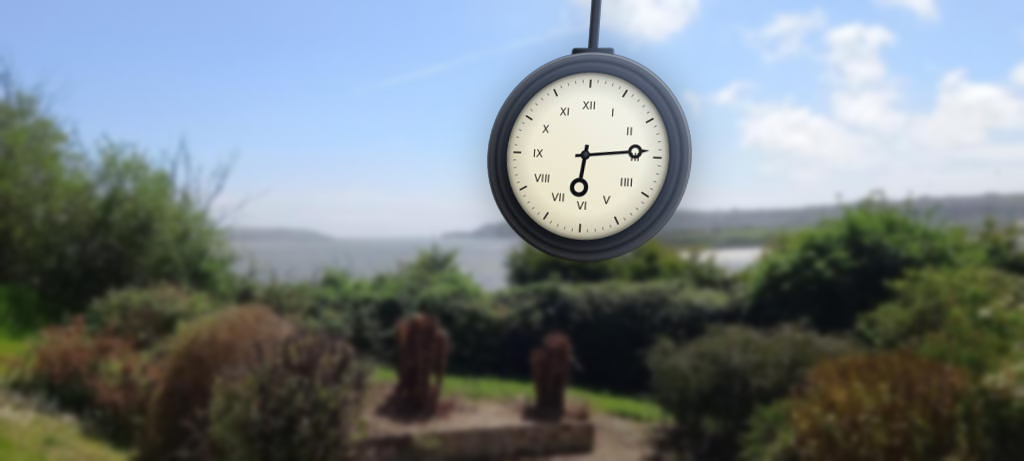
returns 6.14
